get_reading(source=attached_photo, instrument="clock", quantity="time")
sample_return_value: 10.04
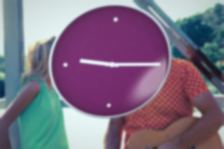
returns 9.15
